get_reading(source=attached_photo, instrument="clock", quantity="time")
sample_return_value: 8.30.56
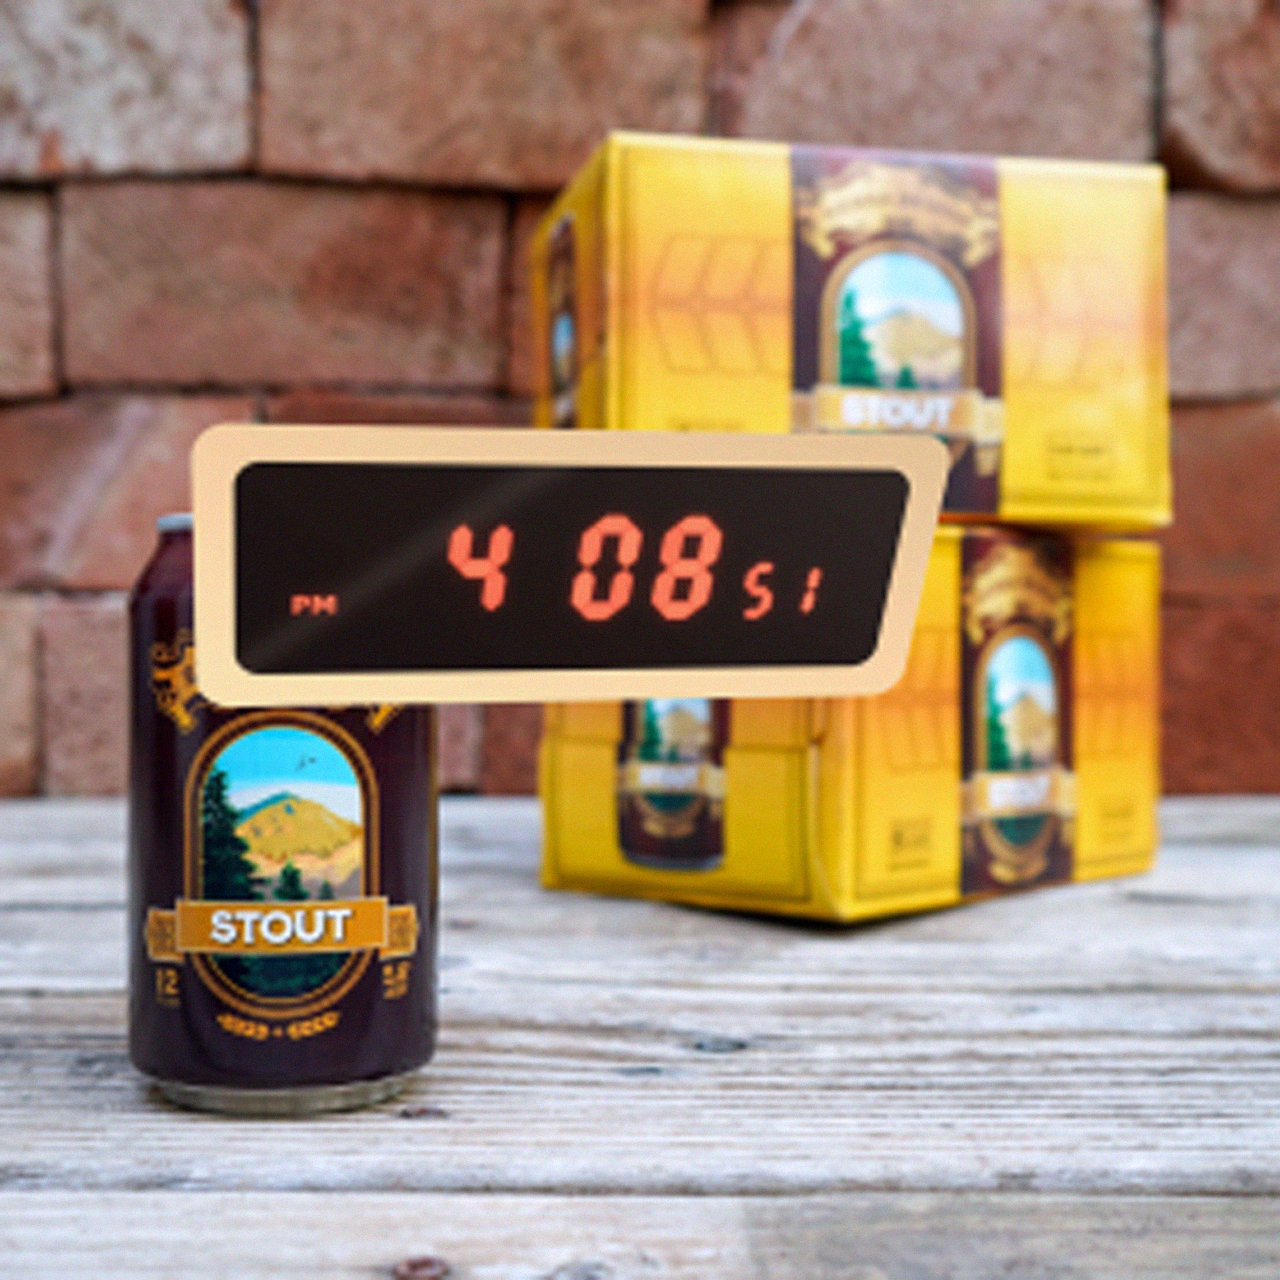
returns 4.08.51
